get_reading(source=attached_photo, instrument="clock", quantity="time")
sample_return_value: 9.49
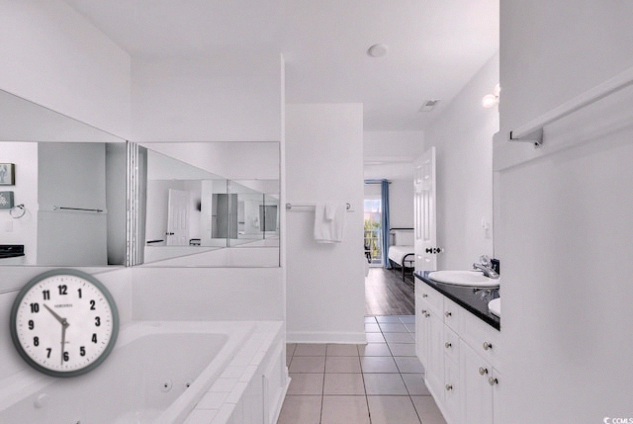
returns 10.31
